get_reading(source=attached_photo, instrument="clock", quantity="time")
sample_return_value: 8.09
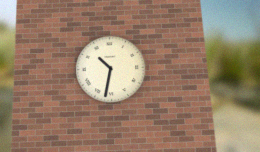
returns 10.32
